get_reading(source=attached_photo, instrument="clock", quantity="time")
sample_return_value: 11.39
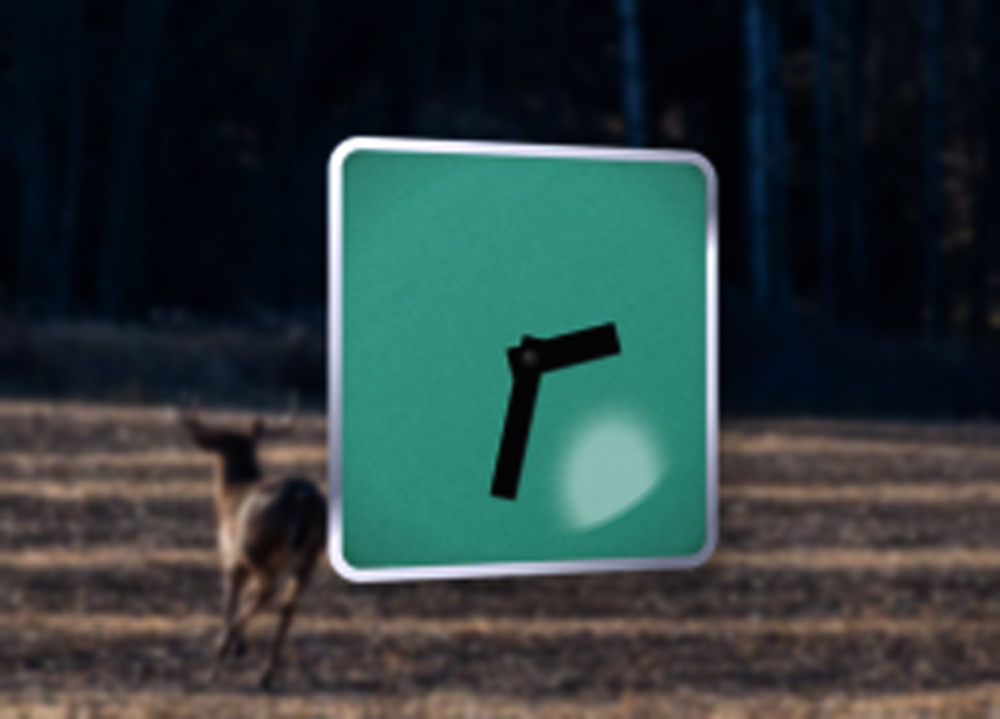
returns 2.32
